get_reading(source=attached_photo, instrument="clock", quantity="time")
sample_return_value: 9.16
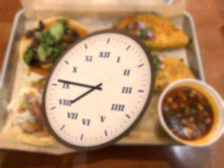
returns 7.46
